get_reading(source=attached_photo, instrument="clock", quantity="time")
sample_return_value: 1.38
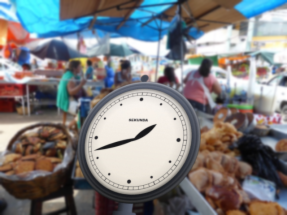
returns 1.42
